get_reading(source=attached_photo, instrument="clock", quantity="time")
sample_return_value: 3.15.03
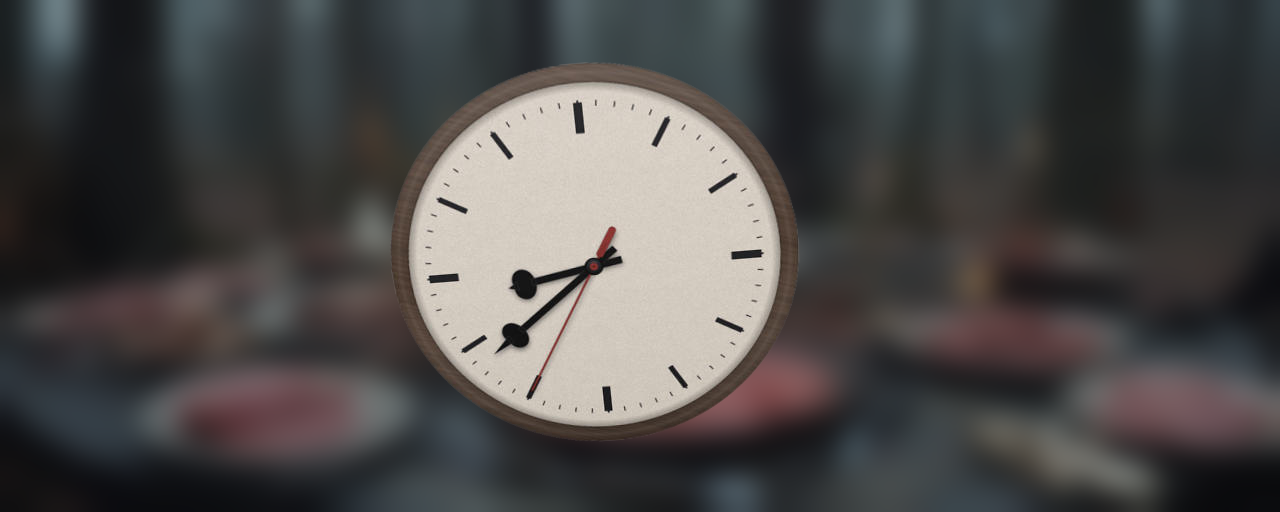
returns 8.38.35
